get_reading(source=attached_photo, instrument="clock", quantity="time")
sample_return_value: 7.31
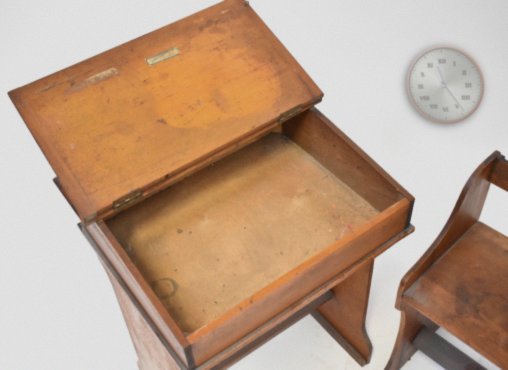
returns 11.24
